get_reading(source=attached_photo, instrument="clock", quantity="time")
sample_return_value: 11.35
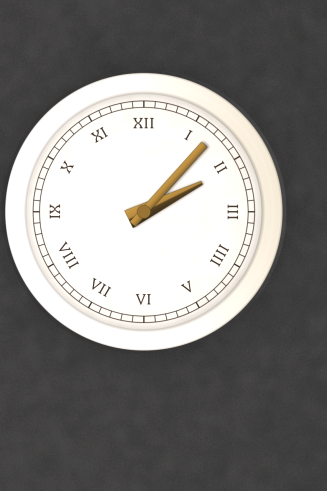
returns 2.07
